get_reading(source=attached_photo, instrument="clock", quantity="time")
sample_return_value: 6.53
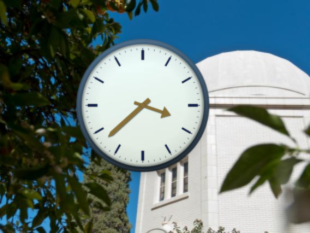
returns 3.38
